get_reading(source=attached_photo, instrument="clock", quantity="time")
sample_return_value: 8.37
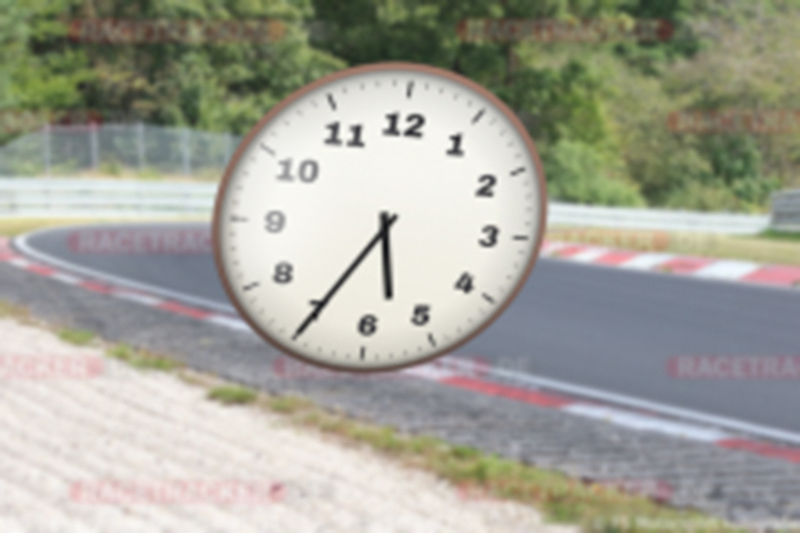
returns 5.35
